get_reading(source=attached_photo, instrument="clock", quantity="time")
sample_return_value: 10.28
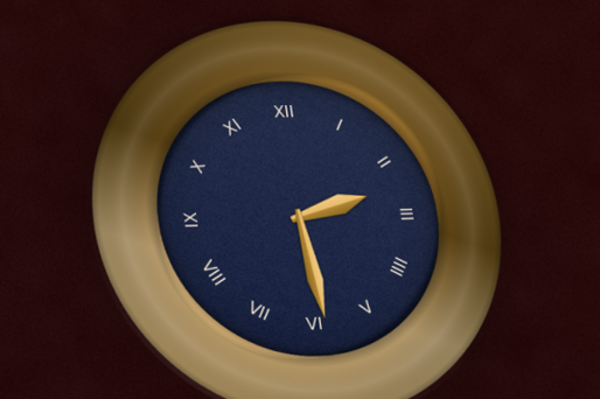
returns 2.29
